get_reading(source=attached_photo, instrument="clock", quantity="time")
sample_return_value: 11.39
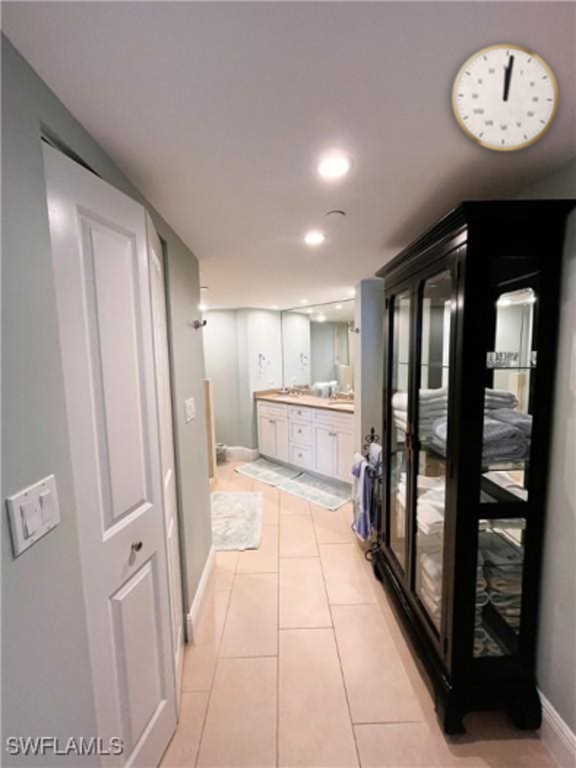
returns 12.01
